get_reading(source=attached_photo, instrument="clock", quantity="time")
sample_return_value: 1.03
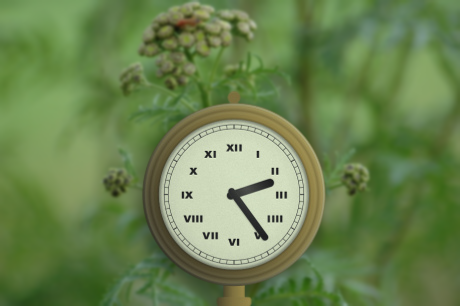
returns 2.24
